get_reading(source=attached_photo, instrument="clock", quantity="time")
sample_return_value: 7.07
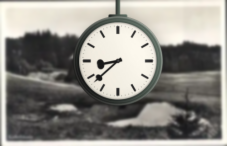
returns 8.38
